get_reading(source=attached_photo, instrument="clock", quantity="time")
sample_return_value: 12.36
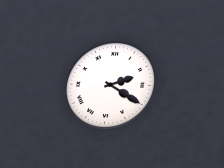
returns 2.20
